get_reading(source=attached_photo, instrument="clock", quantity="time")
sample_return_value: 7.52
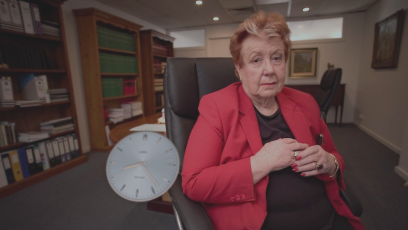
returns 8.23
